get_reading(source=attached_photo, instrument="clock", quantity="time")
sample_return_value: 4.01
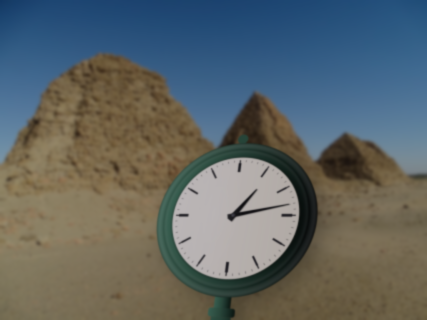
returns 1.13
